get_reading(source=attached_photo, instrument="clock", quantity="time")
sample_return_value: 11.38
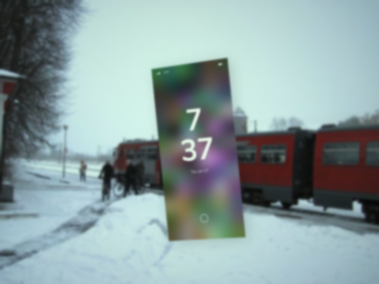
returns 7.37
